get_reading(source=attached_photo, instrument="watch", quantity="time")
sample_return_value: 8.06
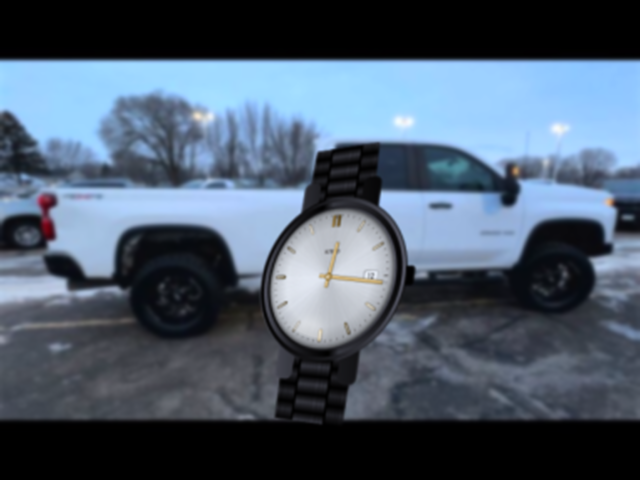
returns 12.16
